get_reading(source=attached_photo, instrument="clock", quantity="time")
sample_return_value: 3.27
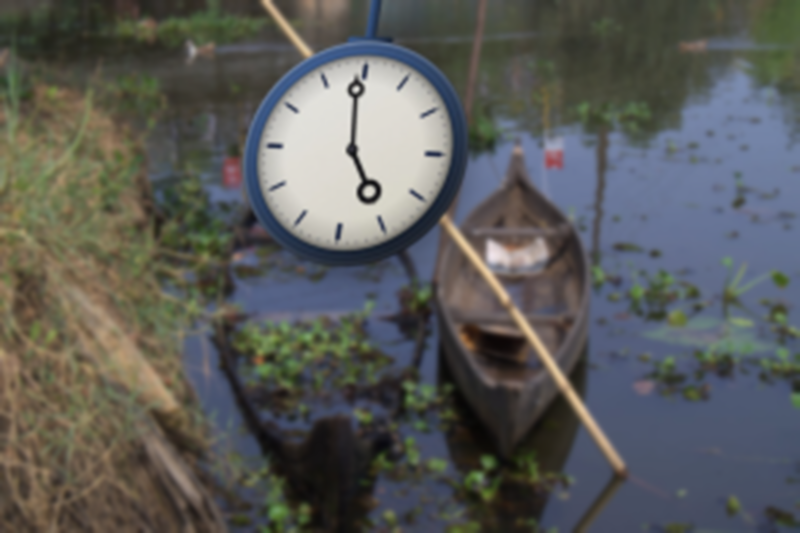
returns 4.59
